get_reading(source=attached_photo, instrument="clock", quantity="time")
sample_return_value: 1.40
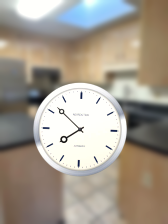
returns 7.52
